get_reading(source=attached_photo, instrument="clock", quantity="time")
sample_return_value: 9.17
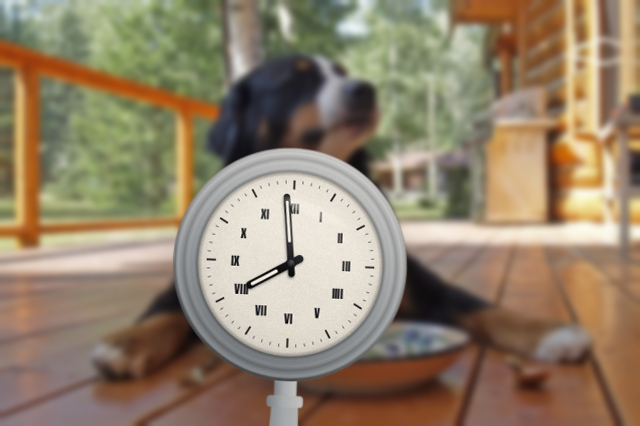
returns 7.59
